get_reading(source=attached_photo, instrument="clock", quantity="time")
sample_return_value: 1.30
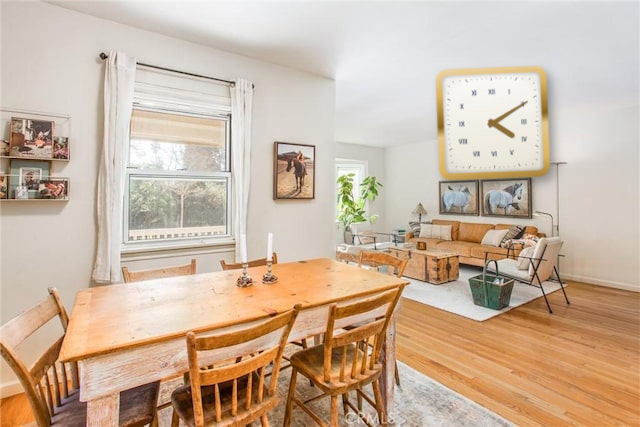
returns 4.10
